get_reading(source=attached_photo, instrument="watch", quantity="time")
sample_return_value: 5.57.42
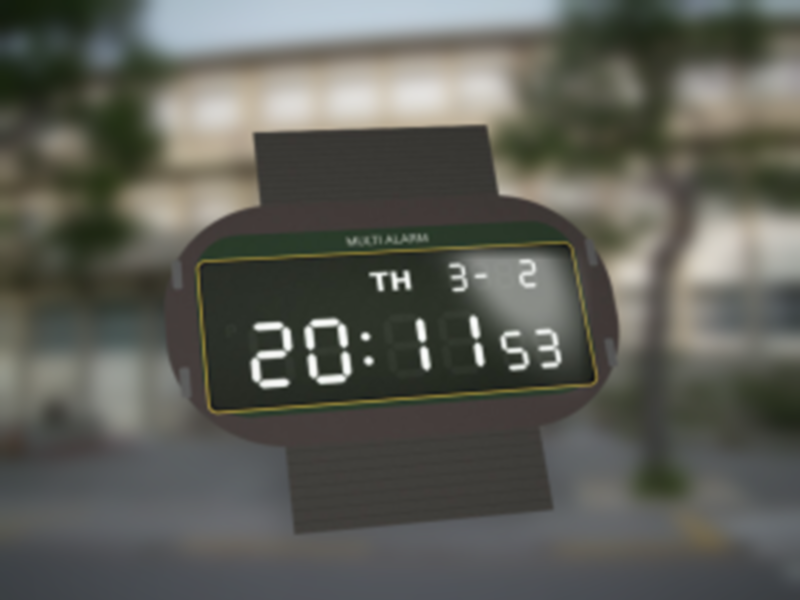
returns 20.11.53
